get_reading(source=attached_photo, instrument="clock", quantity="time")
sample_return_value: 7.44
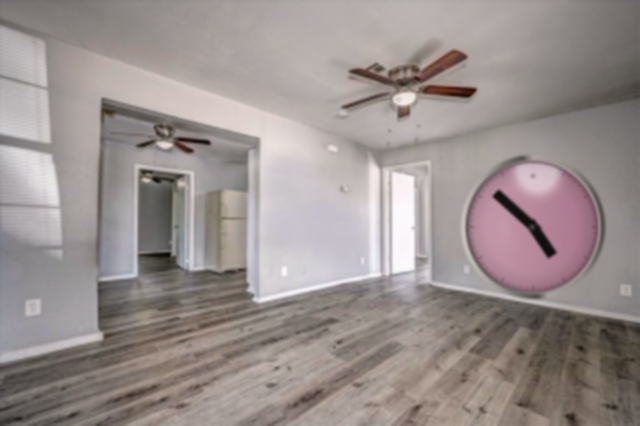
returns 4.52
